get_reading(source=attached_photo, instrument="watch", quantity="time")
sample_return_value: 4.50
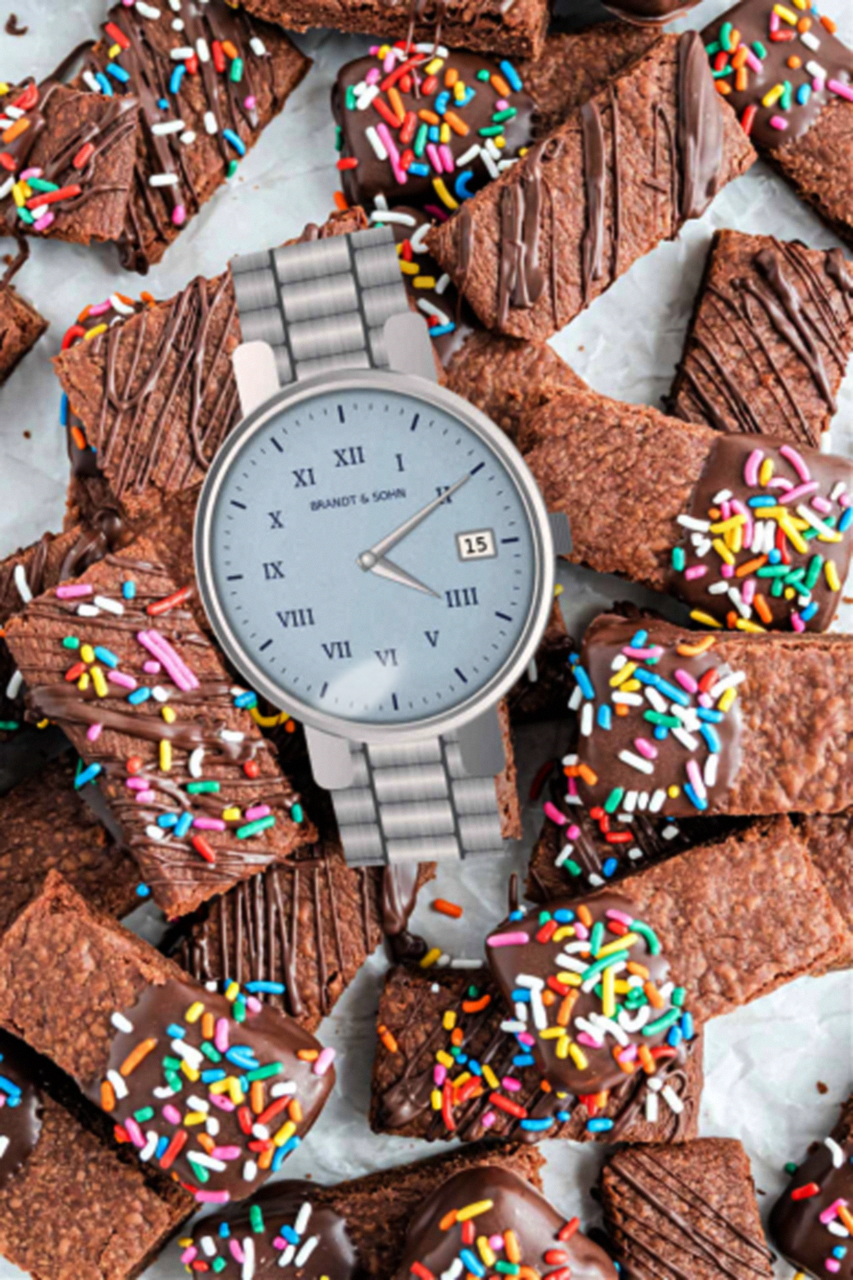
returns 4.10
